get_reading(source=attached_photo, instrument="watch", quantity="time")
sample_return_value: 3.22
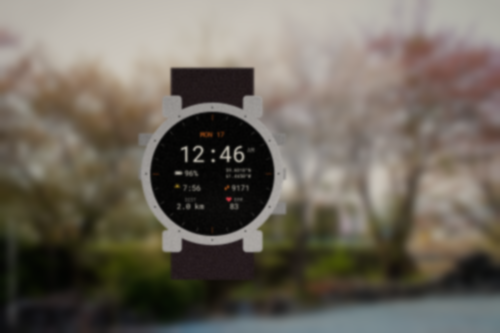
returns 12.46
